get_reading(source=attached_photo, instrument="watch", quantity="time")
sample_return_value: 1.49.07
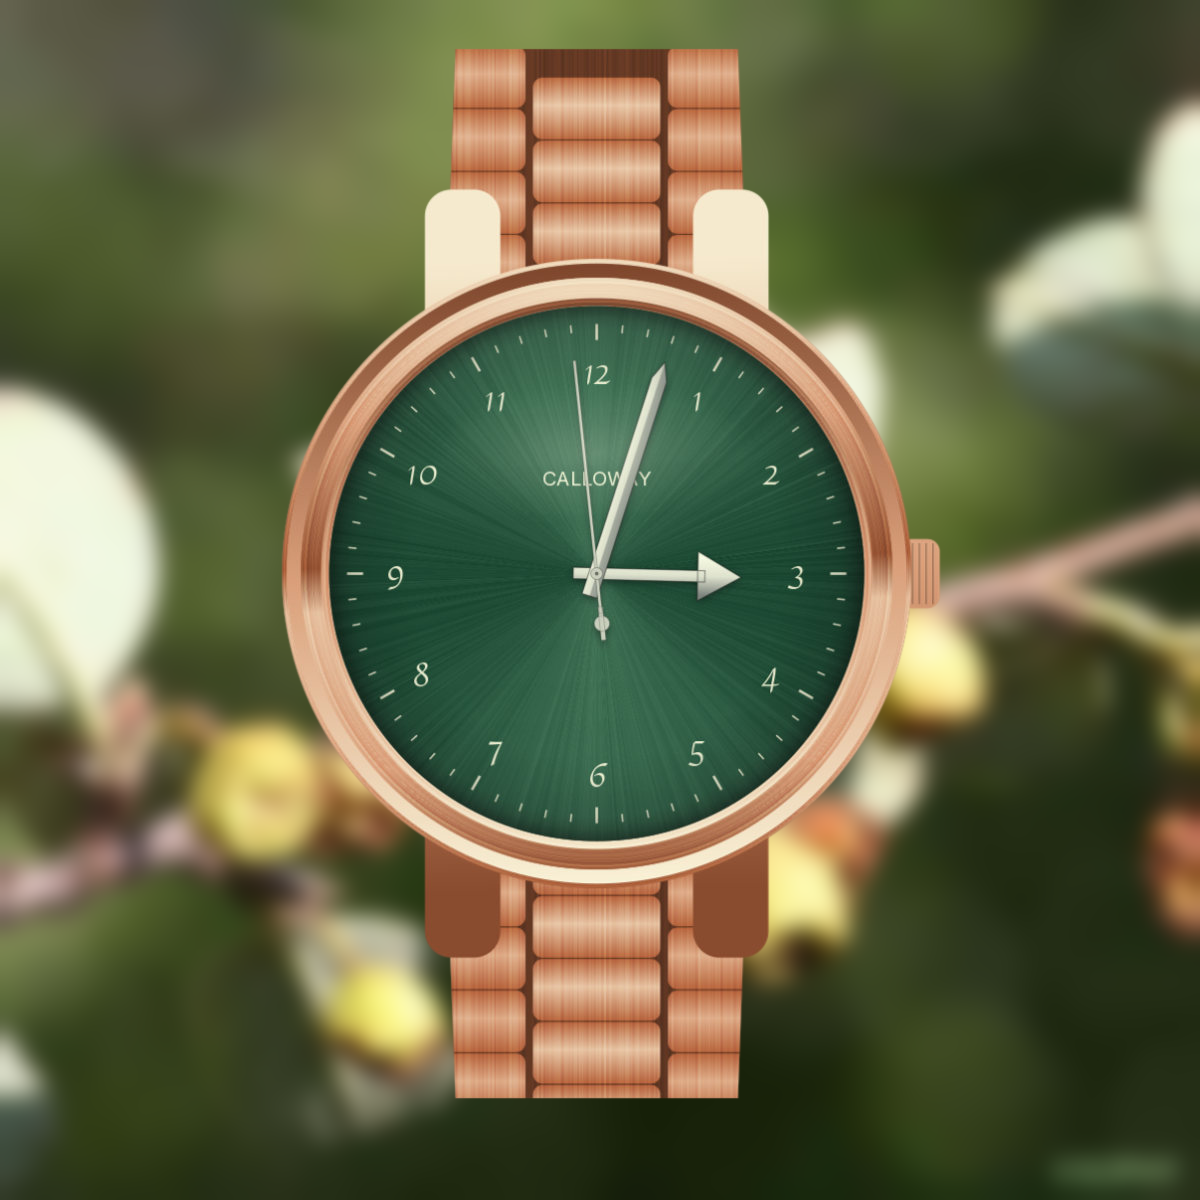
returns 3.02.59
